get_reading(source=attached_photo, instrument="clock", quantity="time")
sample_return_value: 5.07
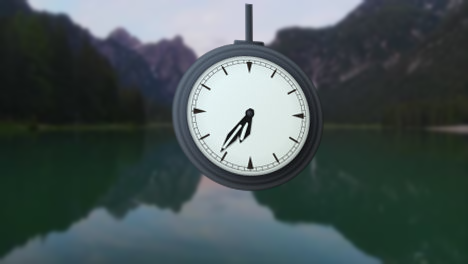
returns 6.36
